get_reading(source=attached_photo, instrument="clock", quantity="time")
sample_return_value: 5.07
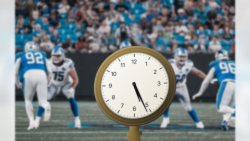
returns 5.26
